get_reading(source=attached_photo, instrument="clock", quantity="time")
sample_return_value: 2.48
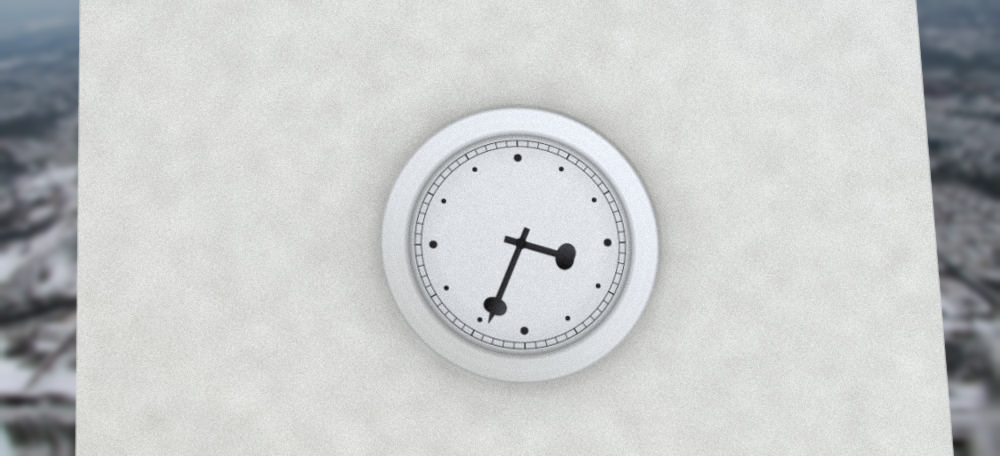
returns 3.34
